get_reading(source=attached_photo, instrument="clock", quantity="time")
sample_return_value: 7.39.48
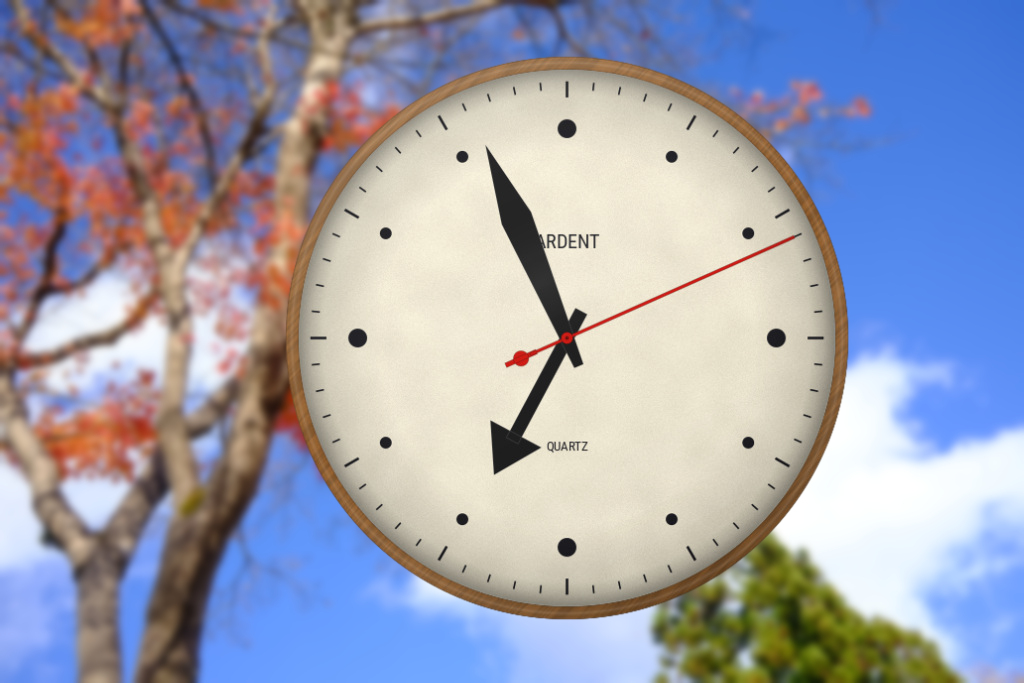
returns 6.56.11
